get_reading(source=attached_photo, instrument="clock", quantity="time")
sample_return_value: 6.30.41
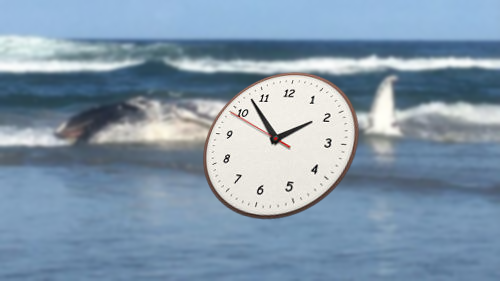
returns 1.52.49
